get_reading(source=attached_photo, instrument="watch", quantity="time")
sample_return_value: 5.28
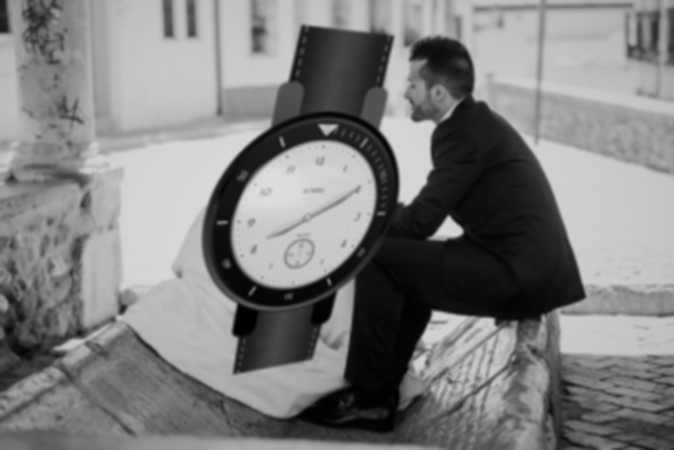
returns 8.10
